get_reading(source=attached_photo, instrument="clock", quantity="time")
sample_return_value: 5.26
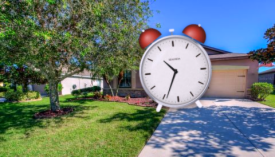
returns 10.34
